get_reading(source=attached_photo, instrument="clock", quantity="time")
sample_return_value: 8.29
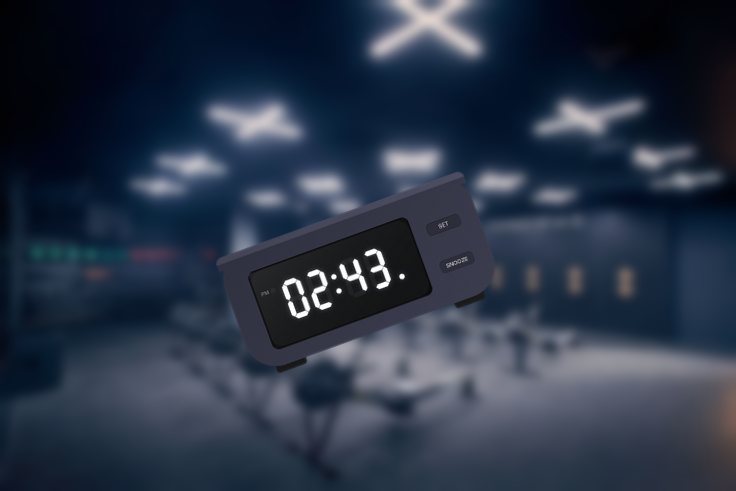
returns 2.43
